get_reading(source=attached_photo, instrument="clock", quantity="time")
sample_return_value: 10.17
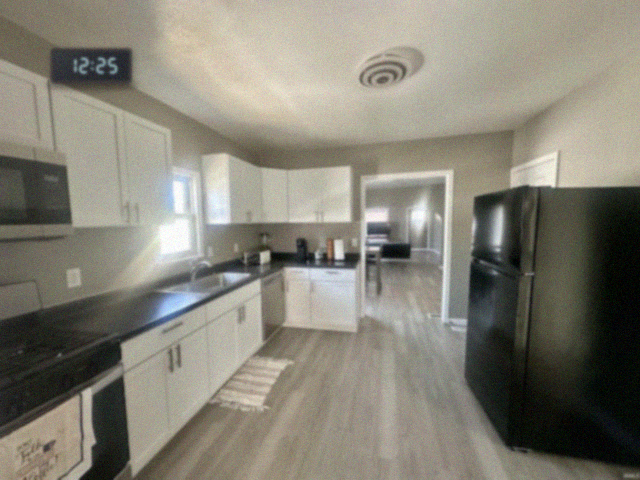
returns 12.25
